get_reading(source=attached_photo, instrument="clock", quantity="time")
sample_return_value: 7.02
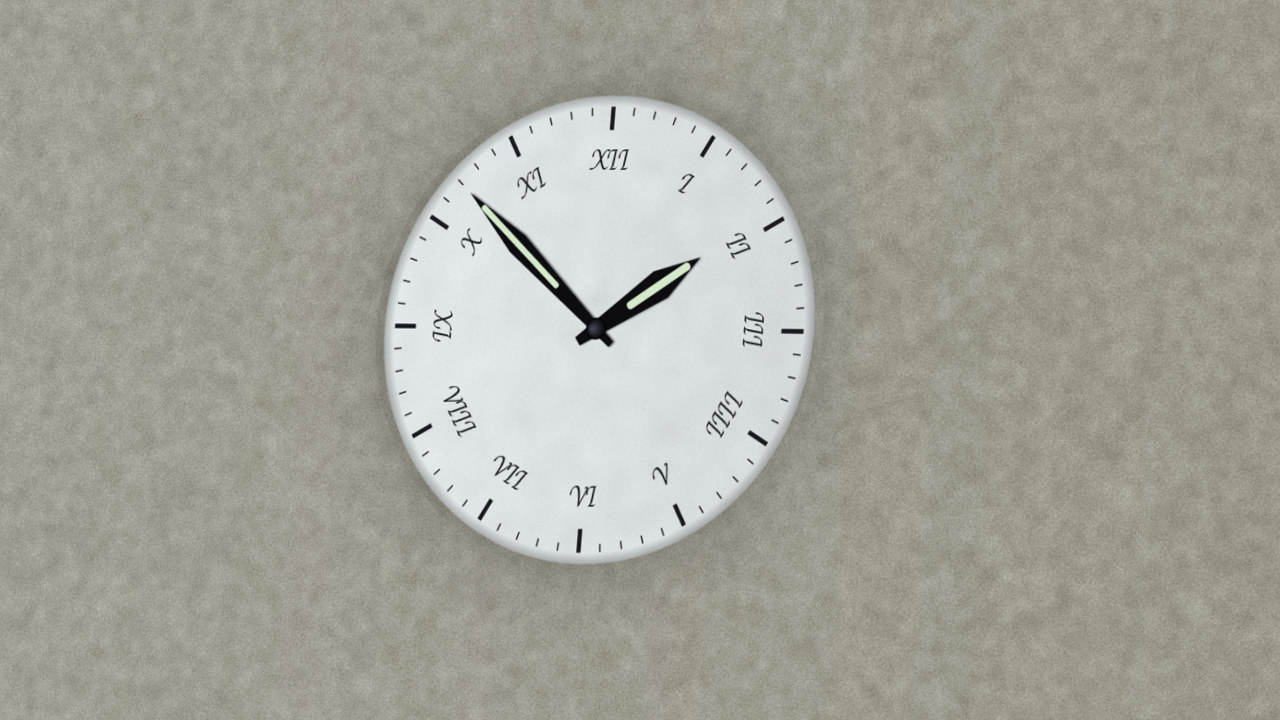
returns 1.52
